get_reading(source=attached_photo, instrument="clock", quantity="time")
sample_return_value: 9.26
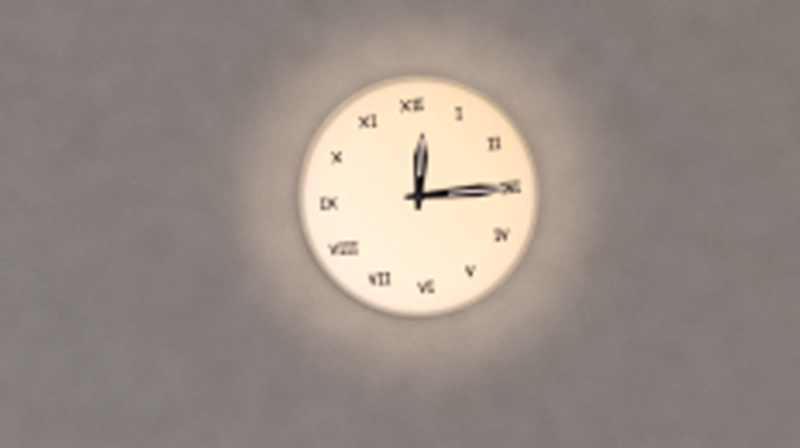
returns 12.15
